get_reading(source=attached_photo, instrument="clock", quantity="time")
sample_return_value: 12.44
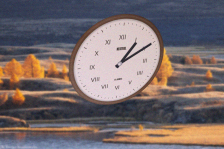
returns 1.10
